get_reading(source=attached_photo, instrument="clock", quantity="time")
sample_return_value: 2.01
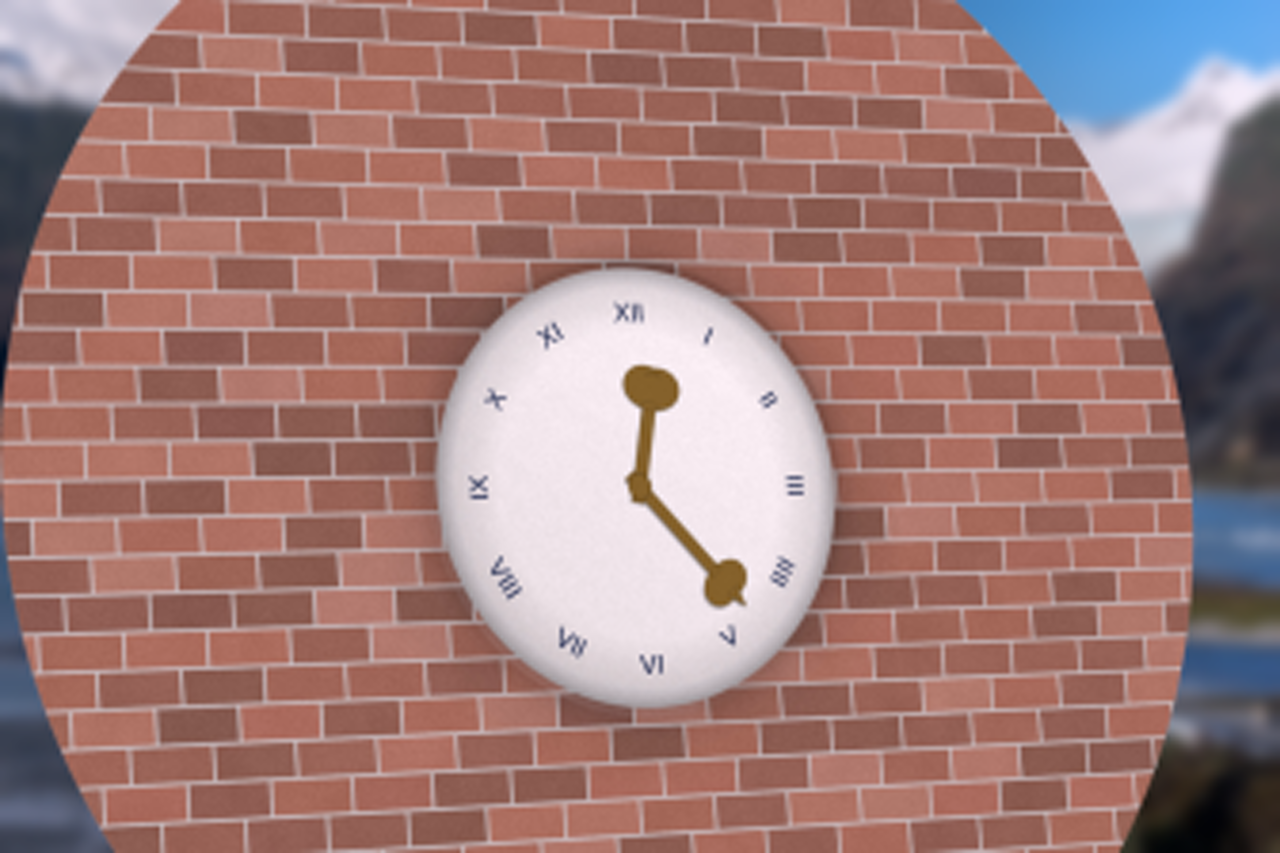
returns 12.23
